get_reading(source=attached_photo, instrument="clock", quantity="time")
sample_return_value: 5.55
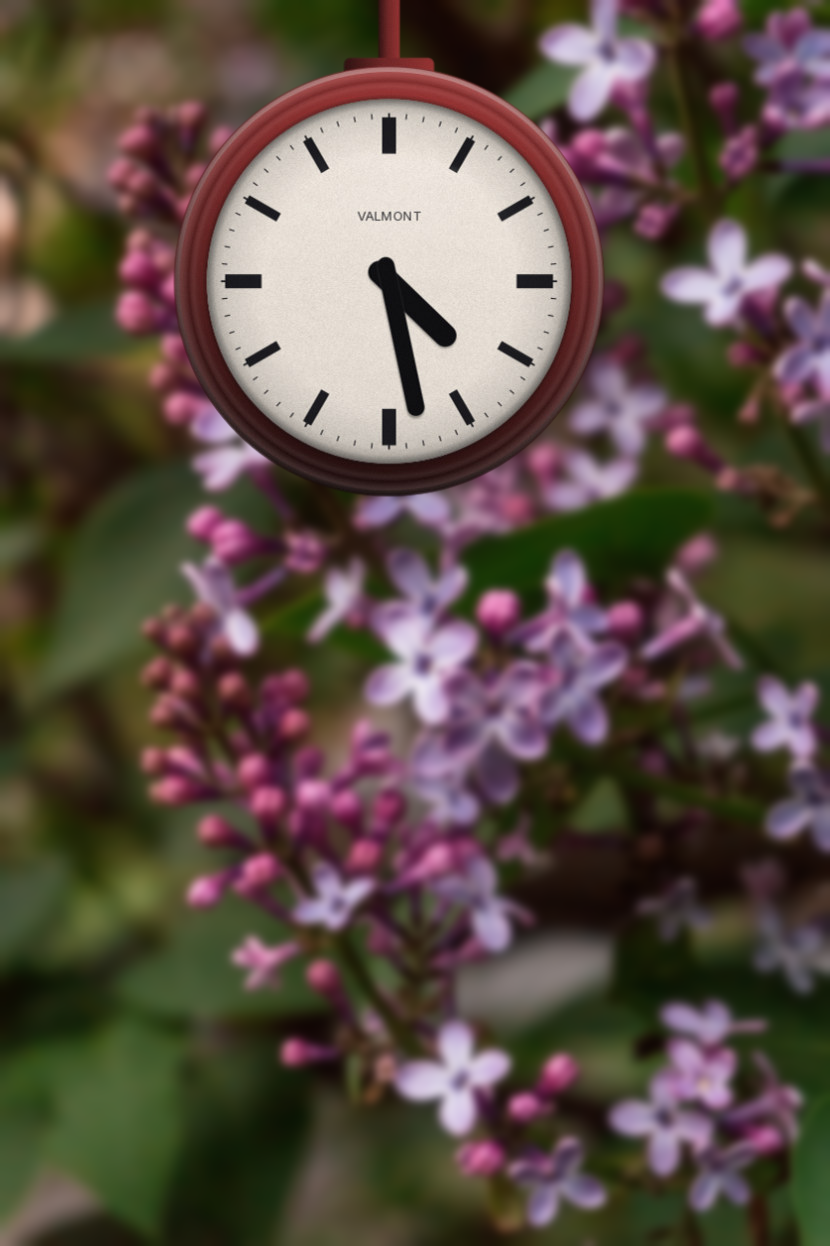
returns 4.28
